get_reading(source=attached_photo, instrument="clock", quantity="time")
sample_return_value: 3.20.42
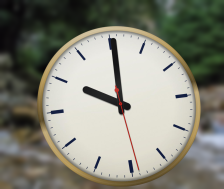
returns 10.00.29
